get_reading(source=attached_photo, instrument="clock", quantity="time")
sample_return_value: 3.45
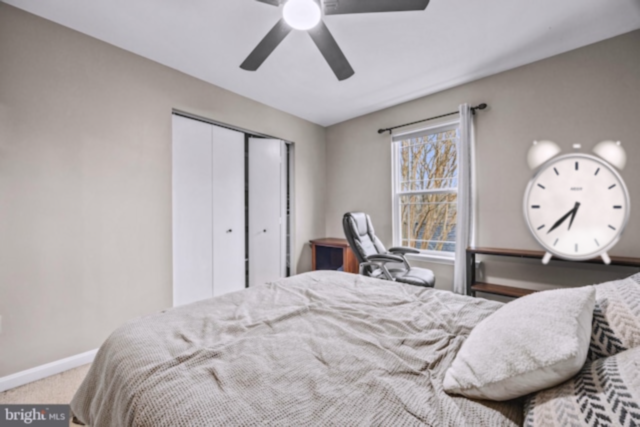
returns 6.38
